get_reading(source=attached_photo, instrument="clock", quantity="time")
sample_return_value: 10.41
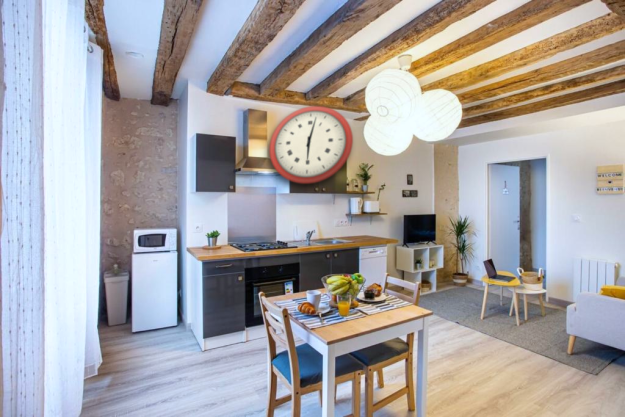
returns 6.02
